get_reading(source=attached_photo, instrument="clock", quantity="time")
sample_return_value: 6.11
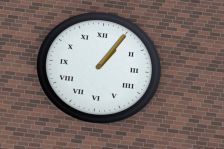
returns 1.05
